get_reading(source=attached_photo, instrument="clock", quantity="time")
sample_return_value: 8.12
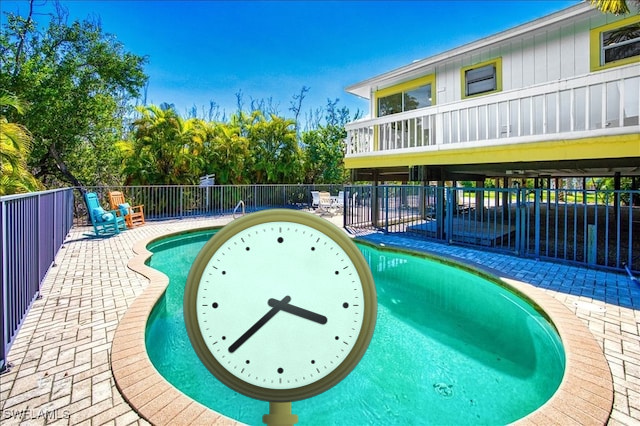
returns 3.38
